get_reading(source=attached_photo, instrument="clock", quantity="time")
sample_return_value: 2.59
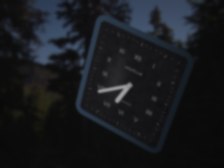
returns 6.39
